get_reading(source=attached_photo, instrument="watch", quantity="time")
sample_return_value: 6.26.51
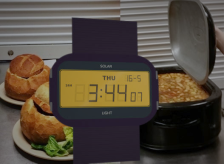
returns 3.44.07
